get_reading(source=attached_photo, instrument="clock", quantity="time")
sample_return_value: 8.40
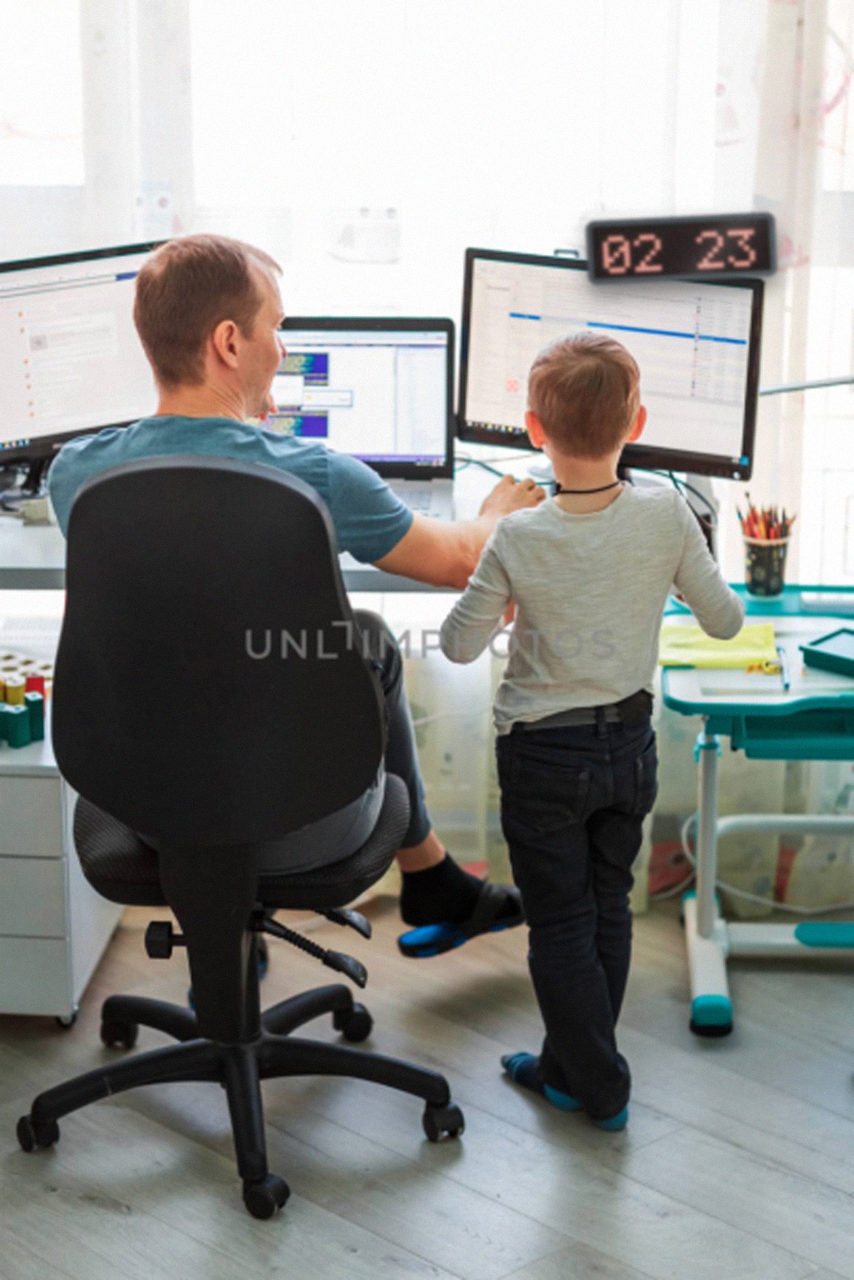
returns 2.23
